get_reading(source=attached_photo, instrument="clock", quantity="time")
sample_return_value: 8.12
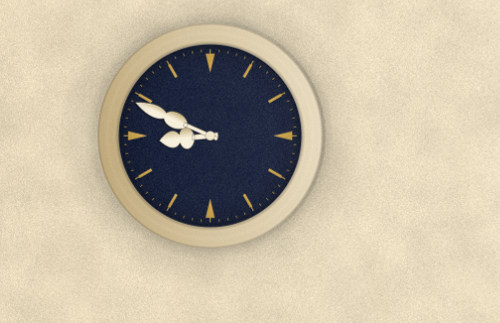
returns 8.49
